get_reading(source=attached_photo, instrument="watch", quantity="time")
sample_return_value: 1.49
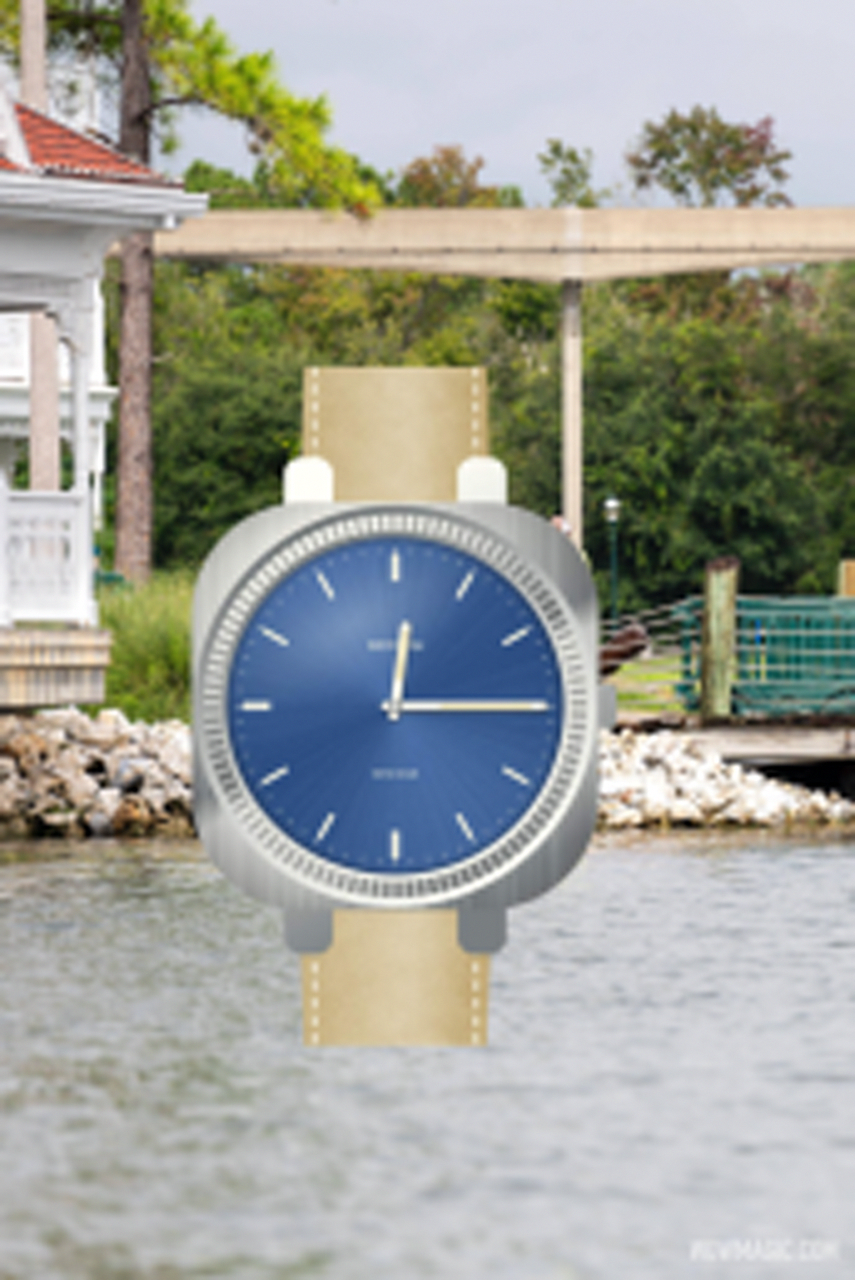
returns 12.15
